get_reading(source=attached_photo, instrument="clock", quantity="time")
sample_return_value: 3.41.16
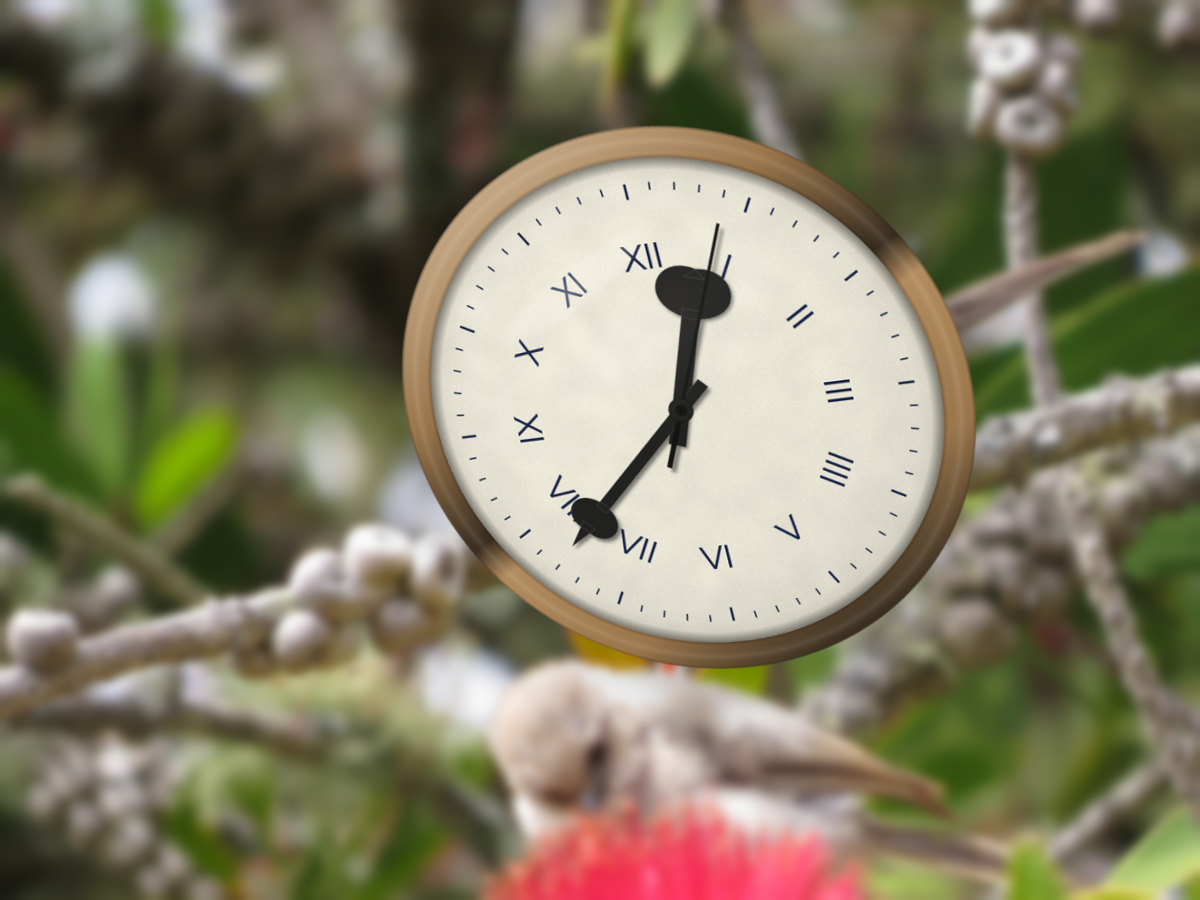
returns 12.38.04
